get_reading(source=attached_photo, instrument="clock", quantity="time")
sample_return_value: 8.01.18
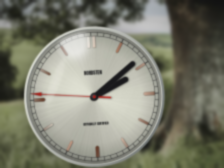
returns 2.08.46
